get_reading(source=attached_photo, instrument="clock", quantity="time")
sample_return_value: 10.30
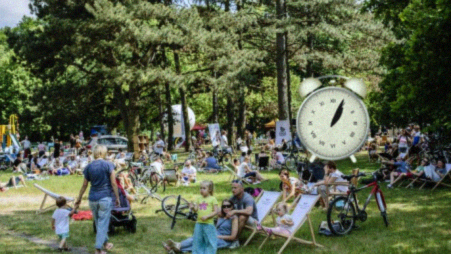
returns 1.04
